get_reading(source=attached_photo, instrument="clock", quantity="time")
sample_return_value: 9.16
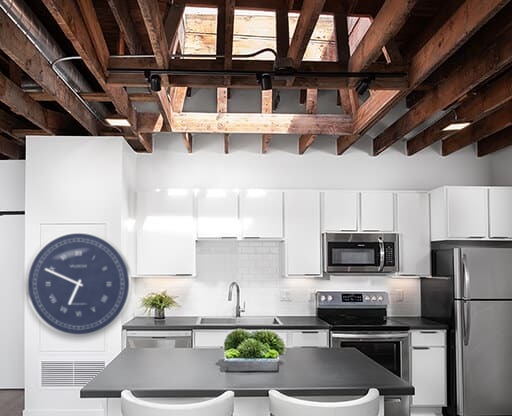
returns 6.49
